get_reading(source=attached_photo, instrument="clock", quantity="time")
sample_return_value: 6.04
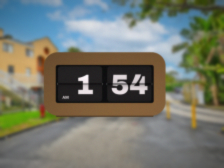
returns 1.54
